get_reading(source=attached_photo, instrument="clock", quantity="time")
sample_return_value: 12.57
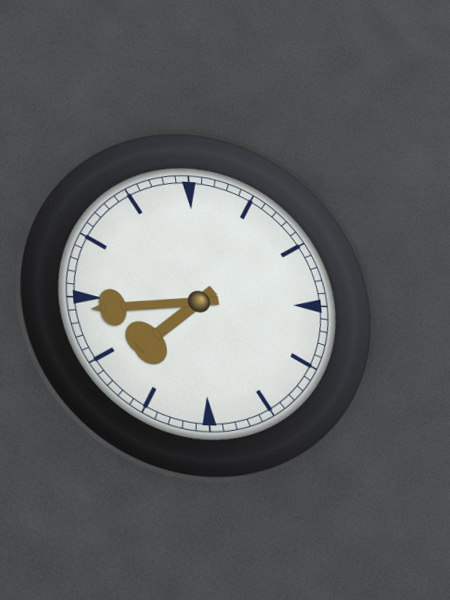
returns 7.44
